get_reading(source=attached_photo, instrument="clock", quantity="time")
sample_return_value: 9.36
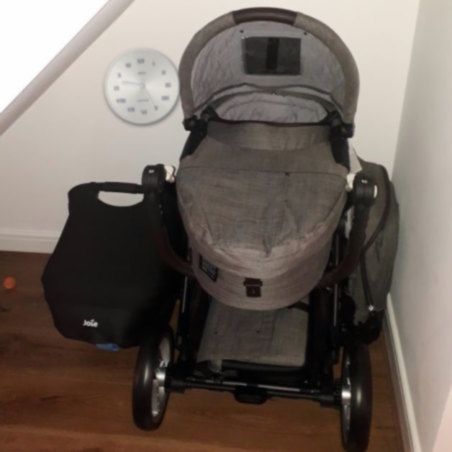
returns 9.26
